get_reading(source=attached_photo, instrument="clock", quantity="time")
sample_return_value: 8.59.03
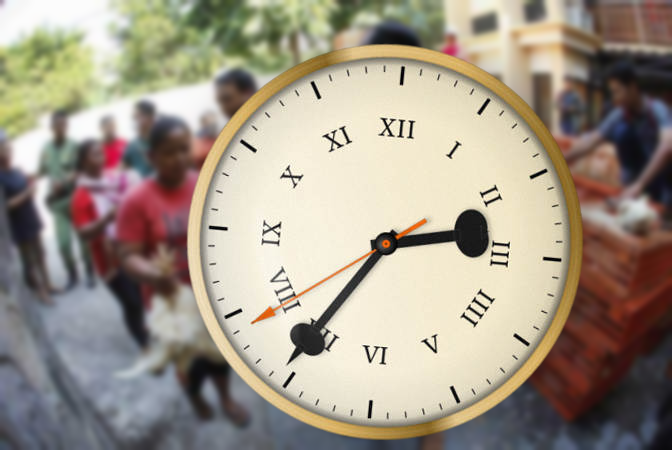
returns 2.35.39
